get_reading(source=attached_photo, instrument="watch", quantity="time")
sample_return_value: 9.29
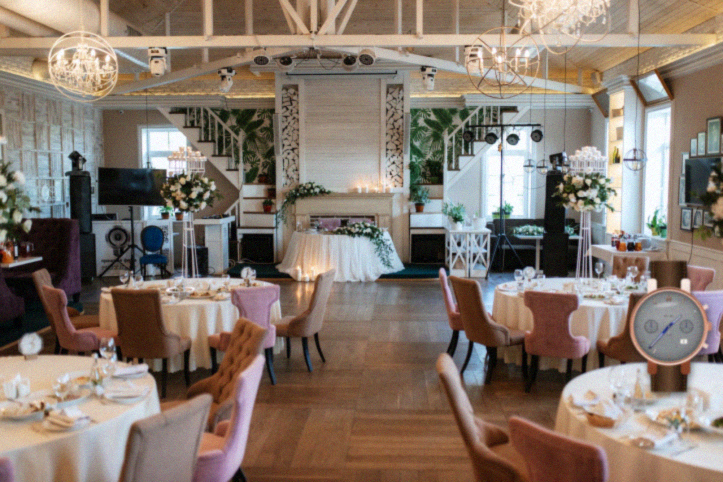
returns 1.37
